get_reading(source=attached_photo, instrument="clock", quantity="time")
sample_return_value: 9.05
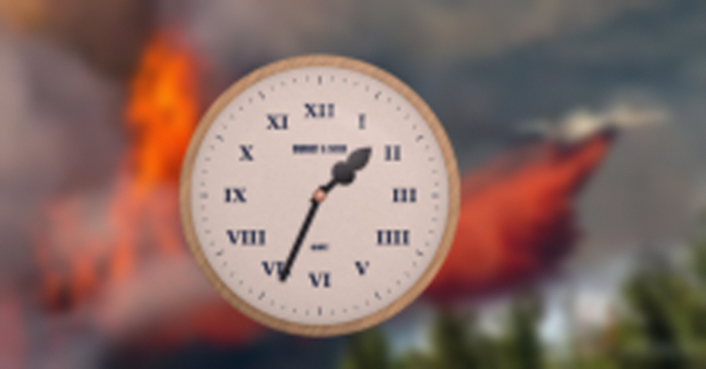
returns 1.34
